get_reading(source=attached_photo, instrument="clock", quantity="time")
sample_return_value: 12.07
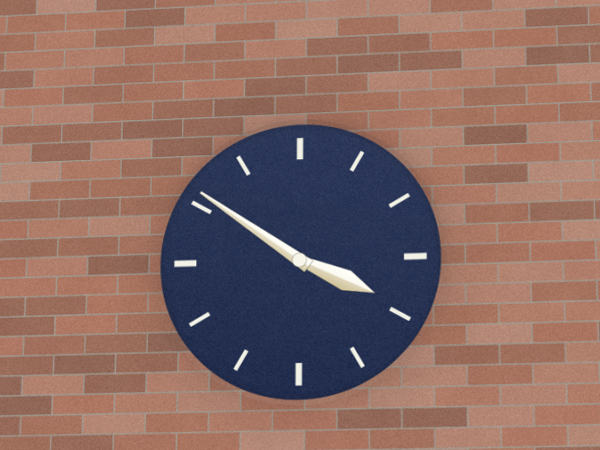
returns 3.51
